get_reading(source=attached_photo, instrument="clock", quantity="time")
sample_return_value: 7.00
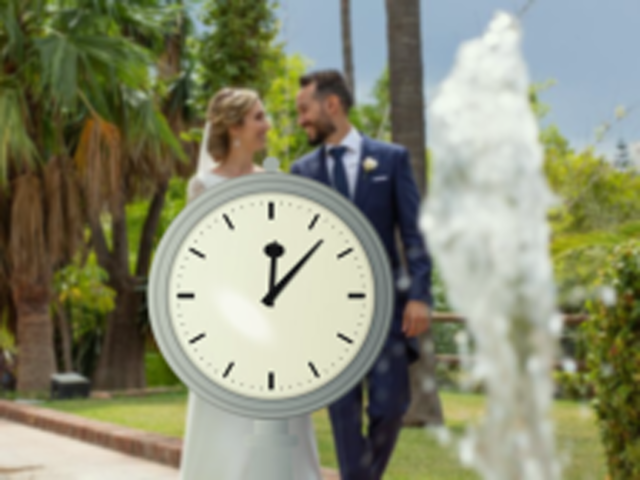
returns 12.07
